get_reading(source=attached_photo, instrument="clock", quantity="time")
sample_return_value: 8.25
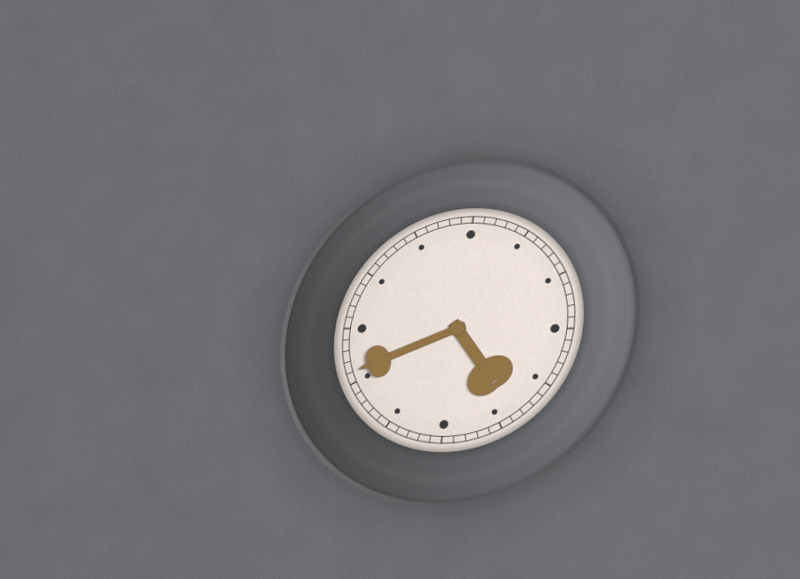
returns 4.41
